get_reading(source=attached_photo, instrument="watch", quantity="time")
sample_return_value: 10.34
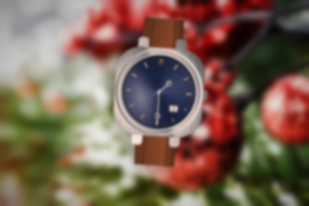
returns 1.30
